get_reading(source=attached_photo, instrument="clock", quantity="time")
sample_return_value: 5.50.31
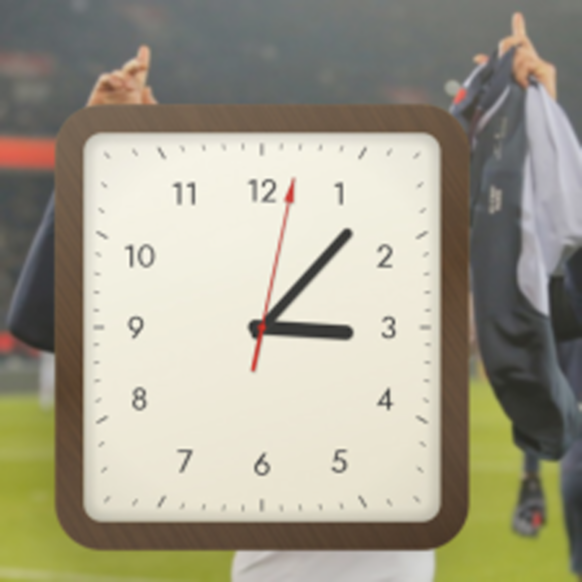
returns 3.07.02
